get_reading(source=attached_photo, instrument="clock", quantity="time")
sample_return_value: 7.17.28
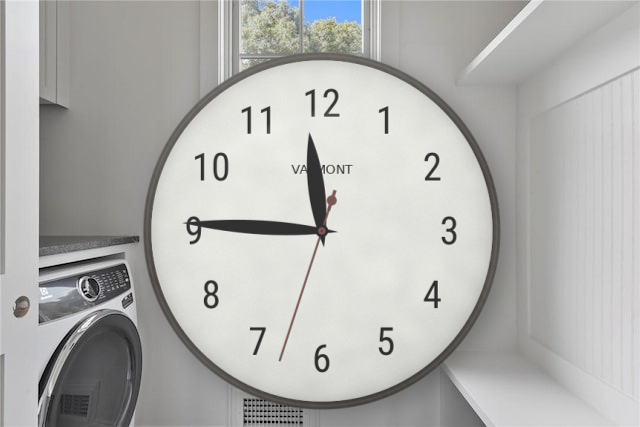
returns 11.45.33
